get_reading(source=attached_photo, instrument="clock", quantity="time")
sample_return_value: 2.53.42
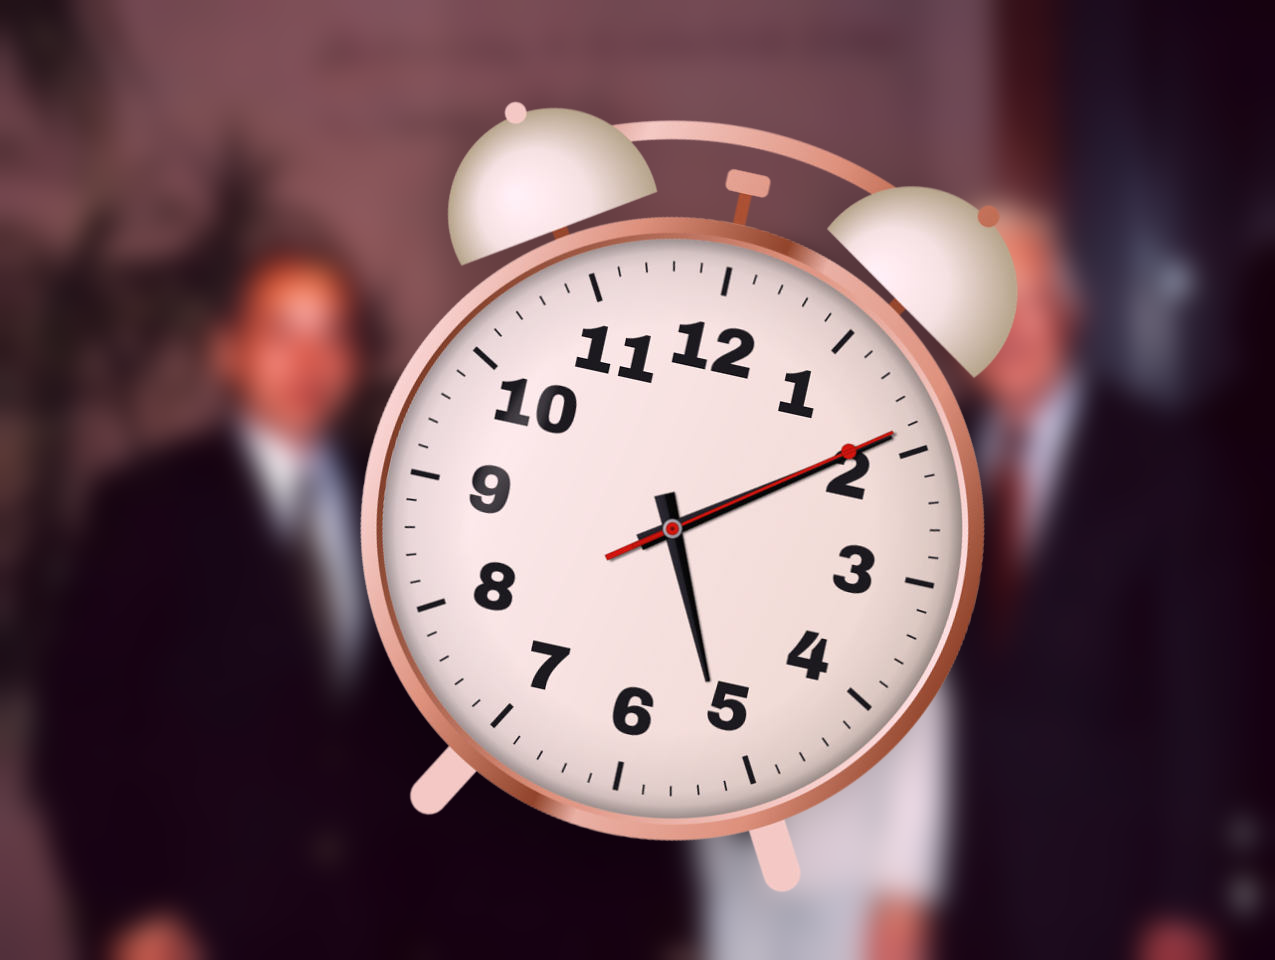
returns 5.09.09
